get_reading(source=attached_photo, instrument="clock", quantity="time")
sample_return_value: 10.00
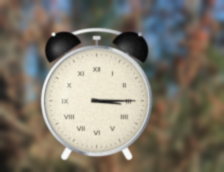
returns 3.15
